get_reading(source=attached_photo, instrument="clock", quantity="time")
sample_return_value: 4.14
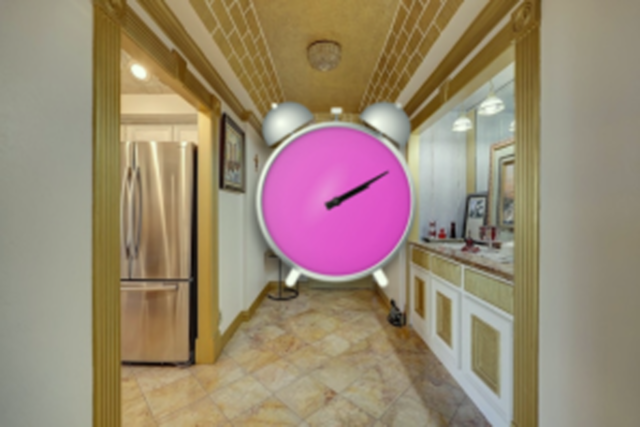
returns 2.10
